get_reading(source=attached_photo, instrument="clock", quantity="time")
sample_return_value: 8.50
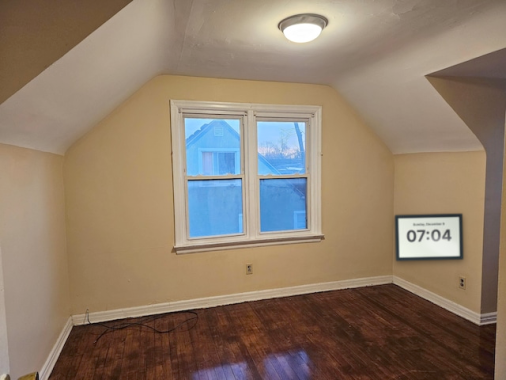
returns 7.04
